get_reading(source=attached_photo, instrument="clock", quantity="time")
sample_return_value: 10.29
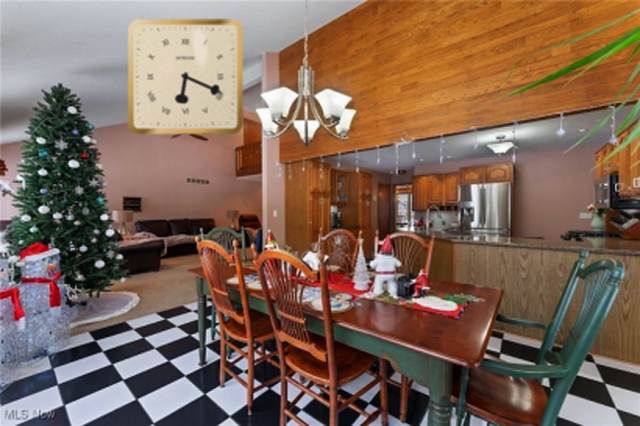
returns 6.19
